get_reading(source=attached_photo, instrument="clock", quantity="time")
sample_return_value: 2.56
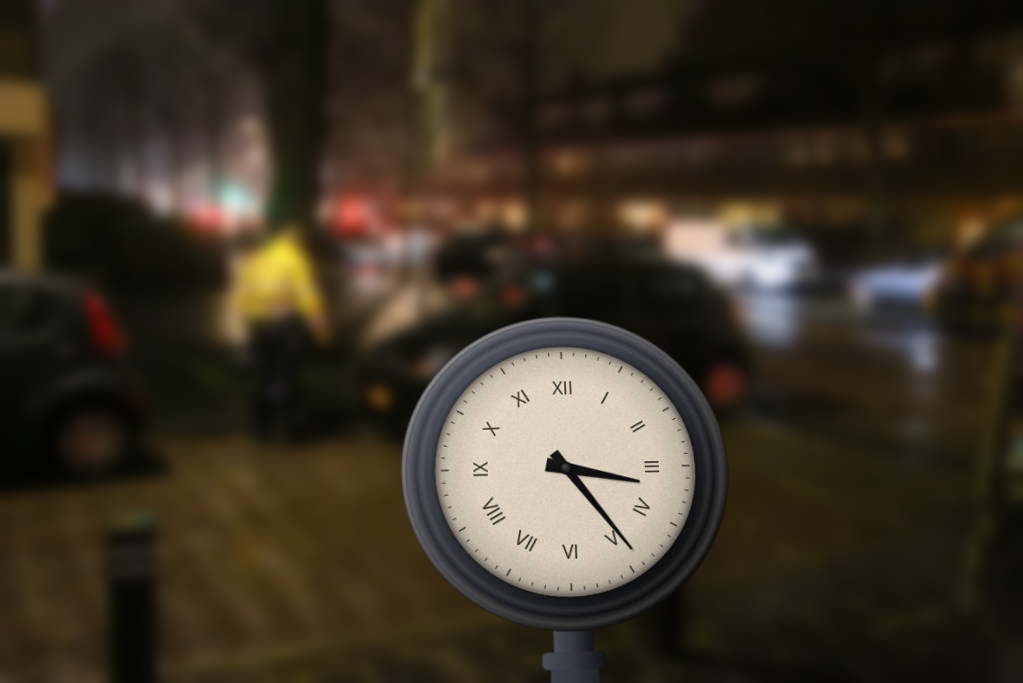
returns 3.24
